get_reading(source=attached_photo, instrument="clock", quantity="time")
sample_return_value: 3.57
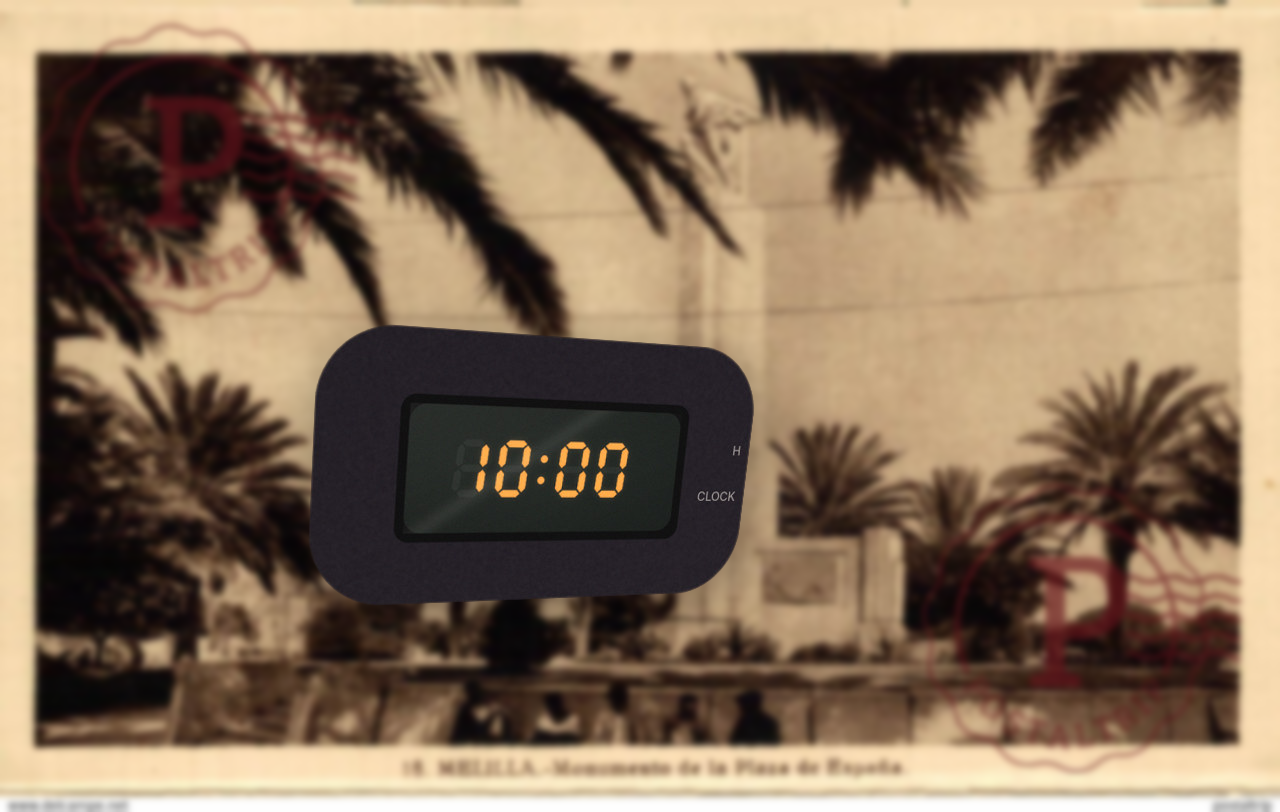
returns 10.00
